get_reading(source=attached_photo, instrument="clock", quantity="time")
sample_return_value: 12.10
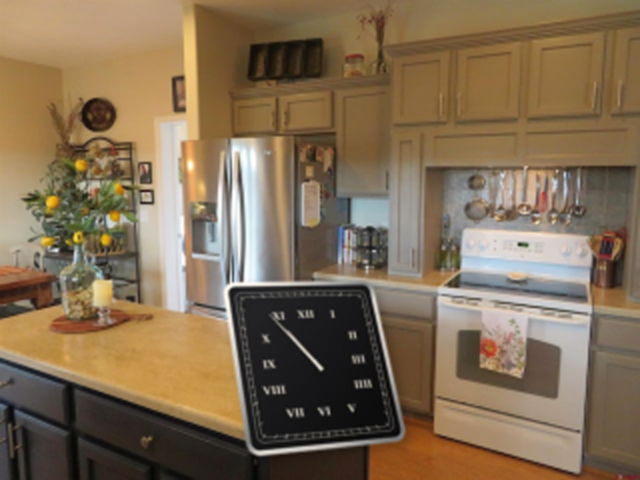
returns 10.54
